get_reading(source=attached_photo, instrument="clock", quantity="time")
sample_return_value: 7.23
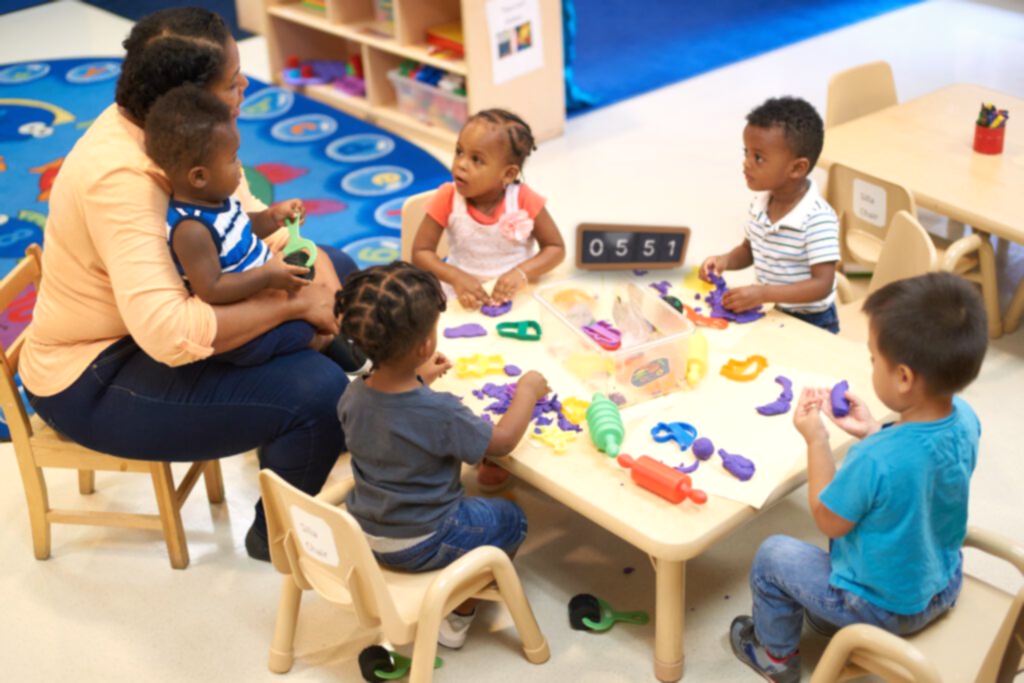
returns 5.51
